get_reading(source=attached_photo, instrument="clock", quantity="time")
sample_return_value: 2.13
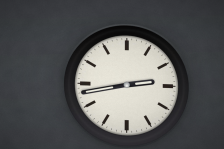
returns 2.43
